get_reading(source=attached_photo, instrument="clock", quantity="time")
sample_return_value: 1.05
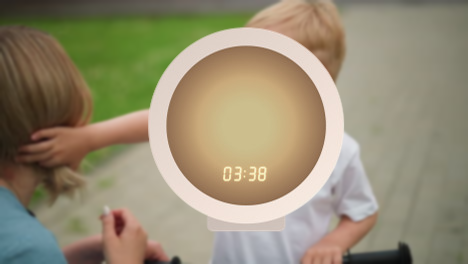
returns 3.38
